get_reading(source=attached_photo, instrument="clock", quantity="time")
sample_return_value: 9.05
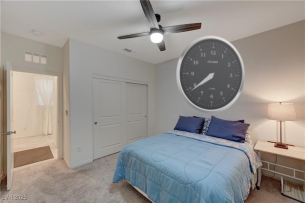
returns 7.39
